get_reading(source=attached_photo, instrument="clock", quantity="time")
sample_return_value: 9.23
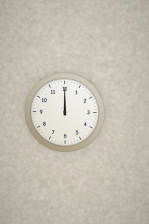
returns 12.00
